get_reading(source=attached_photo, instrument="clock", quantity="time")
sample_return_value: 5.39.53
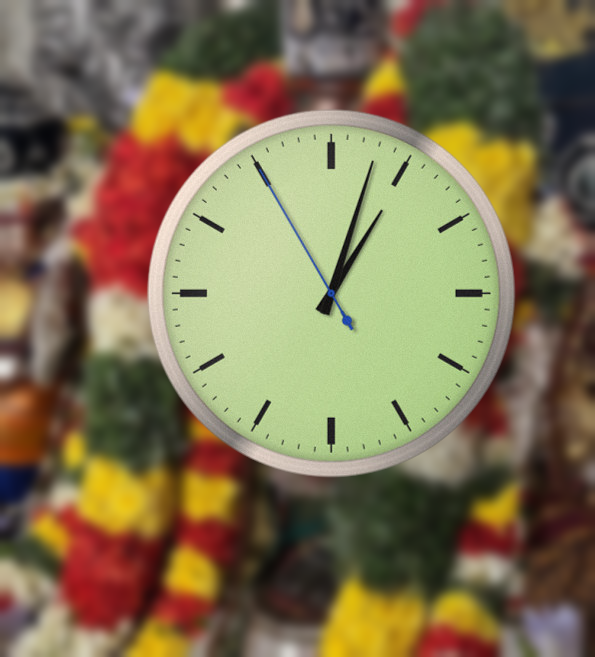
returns 1.02.55
